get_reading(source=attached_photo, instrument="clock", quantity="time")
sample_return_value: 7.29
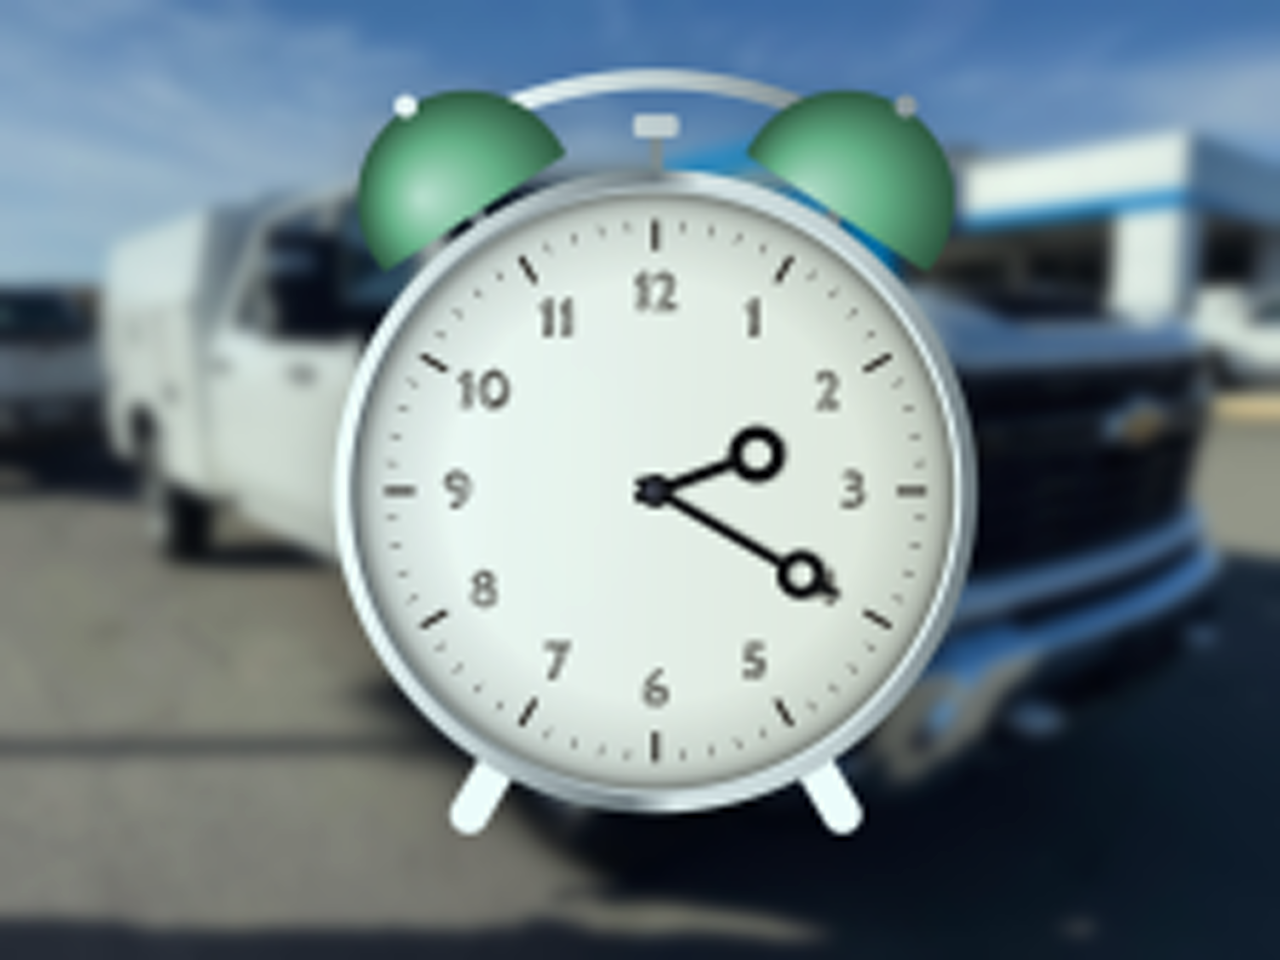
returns 2.20
